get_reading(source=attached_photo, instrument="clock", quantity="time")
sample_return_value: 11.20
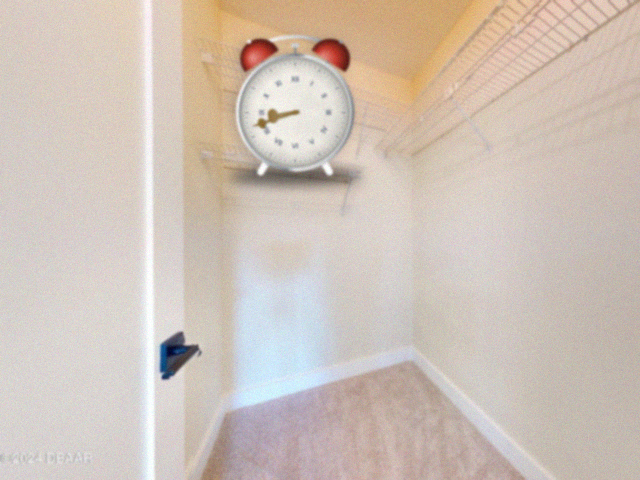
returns 8.42
